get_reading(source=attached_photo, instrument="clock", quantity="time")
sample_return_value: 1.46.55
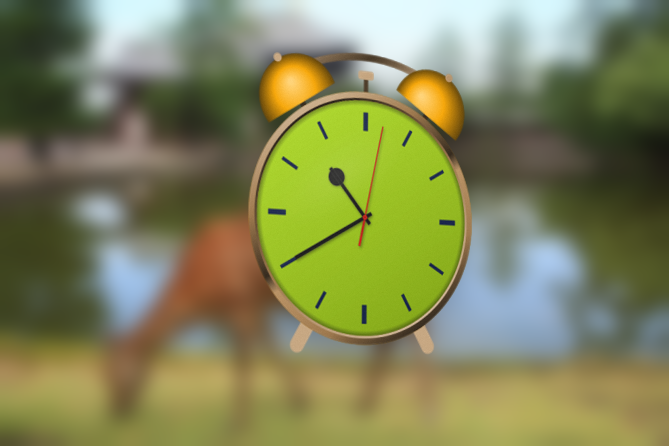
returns 10.40.02
